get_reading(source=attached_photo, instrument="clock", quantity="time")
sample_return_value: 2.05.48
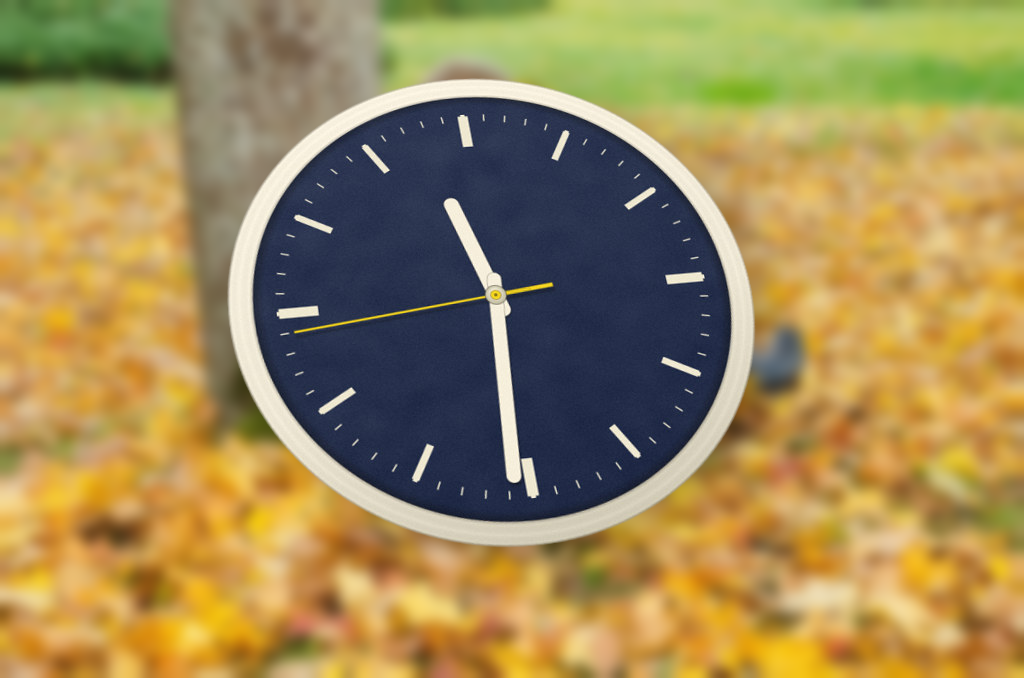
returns 11.30.44
